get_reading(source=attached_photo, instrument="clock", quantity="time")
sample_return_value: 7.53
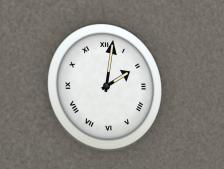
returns 2.02
